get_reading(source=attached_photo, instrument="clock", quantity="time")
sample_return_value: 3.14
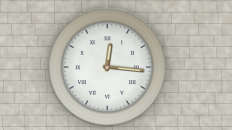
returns 12.16
